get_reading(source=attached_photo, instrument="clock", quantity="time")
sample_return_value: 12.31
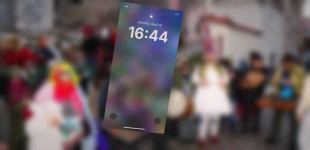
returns 16.44
